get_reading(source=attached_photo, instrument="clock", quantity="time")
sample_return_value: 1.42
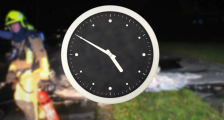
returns 4.50
